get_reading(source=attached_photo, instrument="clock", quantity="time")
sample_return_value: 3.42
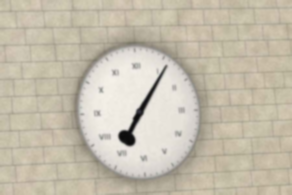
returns 7.06
